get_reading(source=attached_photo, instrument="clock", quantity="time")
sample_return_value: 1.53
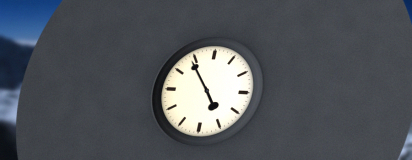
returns 4.54
